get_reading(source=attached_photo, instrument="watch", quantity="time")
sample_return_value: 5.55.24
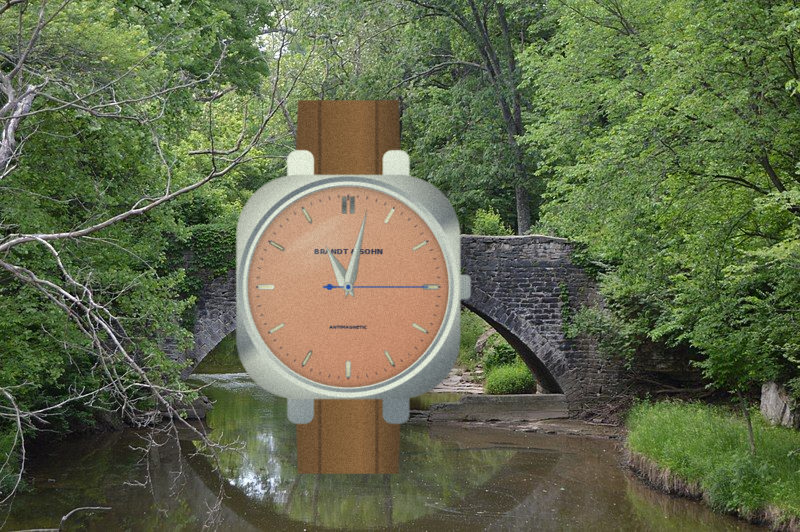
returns 11.02.15
